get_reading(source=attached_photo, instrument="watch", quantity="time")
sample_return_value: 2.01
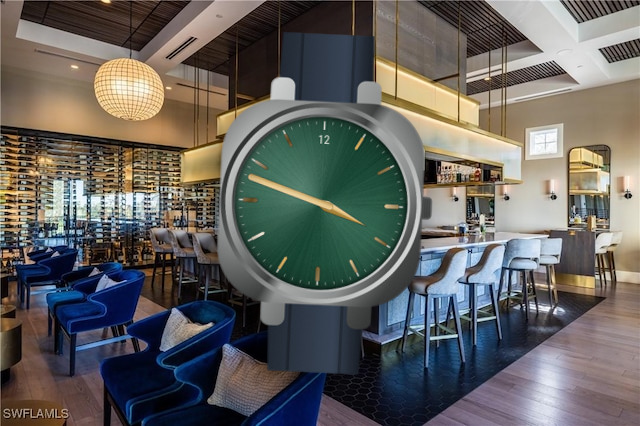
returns 3.48
